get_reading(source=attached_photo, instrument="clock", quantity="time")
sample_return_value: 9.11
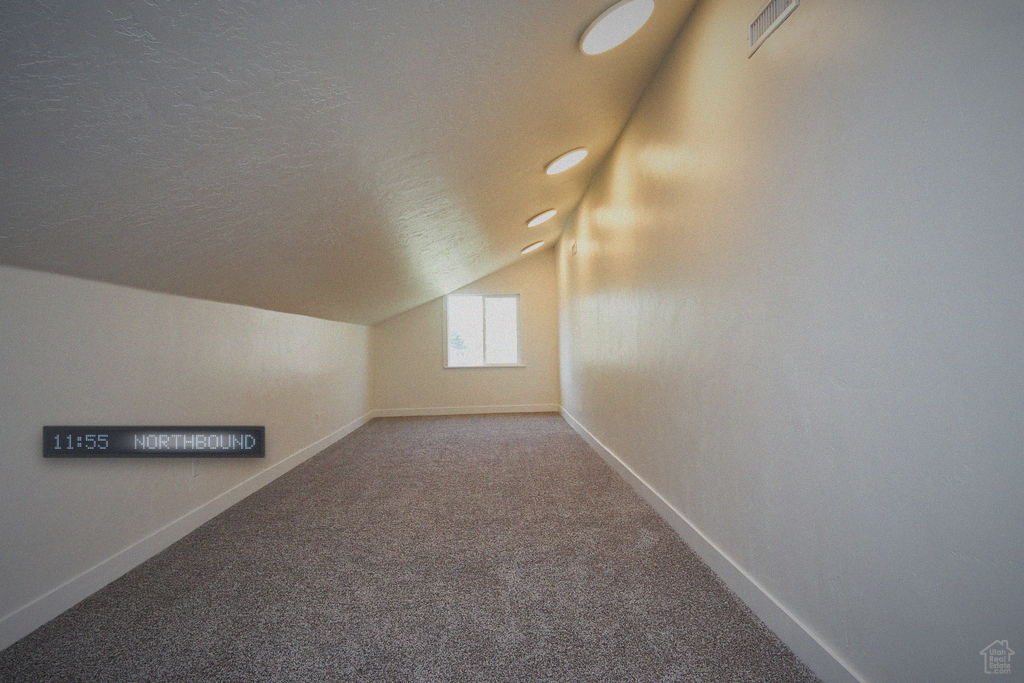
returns 11.55
